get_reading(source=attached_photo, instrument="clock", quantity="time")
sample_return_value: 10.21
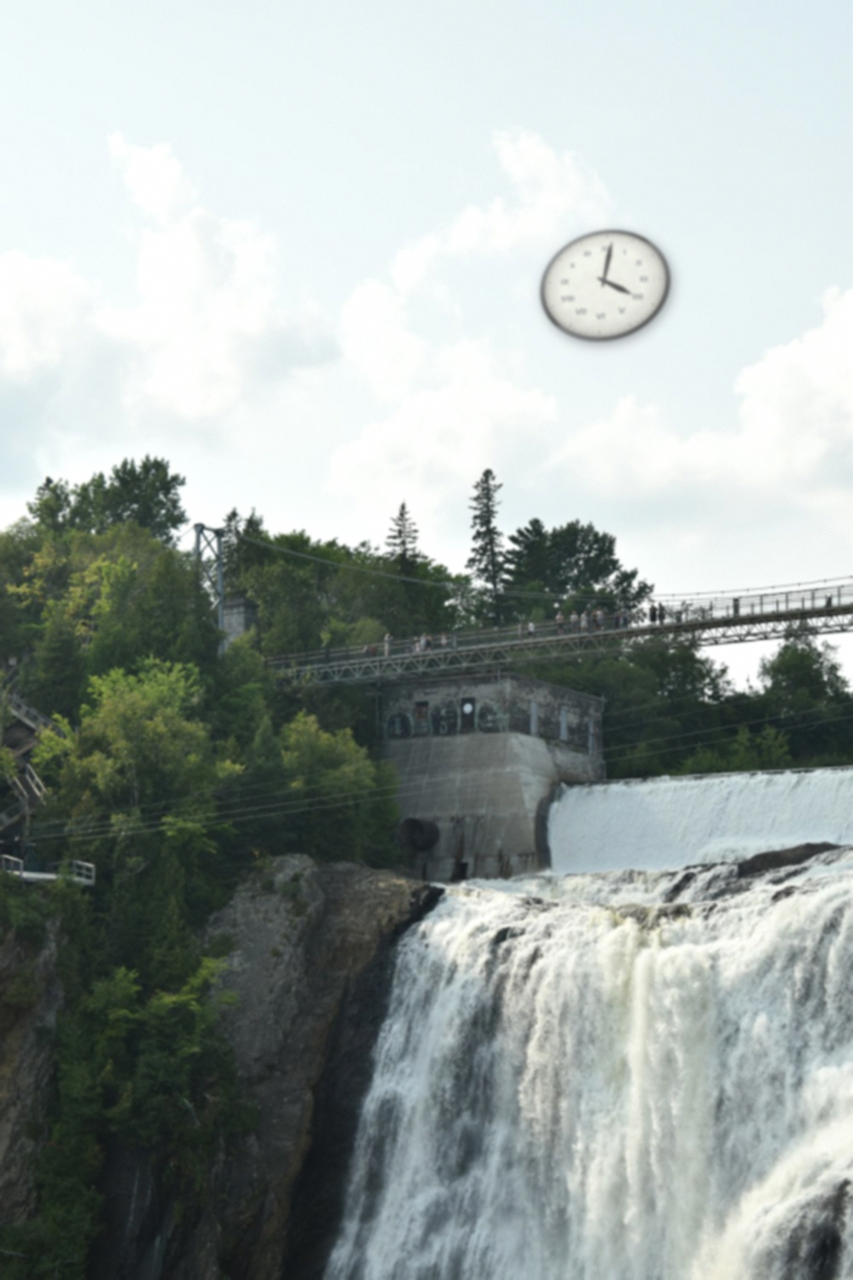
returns 4.01
